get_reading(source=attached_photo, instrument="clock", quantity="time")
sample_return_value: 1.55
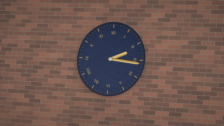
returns 2.16
